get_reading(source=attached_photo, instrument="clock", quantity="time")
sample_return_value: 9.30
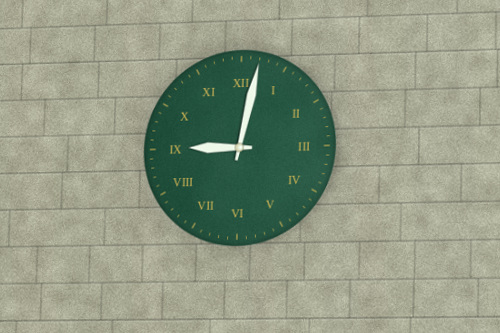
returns 9.02
